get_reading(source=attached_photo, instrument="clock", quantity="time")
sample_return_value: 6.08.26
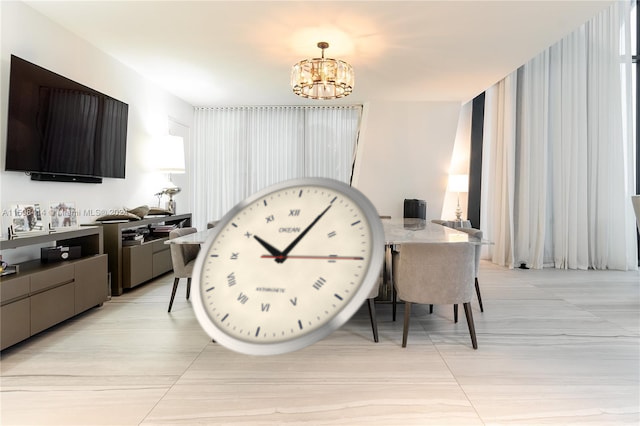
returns 10.05.15
